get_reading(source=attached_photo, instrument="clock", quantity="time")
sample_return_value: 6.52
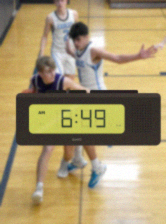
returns 6.49
